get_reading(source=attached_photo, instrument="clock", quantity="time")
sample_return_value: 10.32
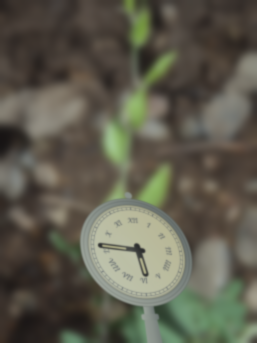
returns 5.46
